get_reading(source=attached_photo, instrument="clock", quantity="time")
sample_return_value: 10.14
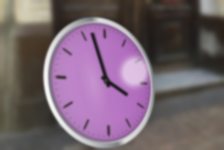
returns 3.57
